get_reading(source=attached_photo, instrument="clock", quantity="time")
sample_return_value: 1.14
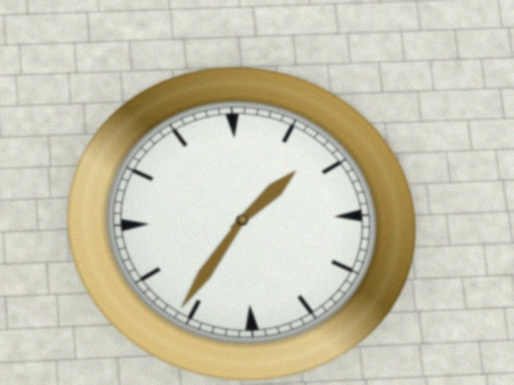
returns 1.36
